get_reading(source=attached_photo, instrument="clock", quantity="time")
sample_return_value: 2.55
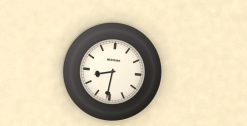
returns 8.31
